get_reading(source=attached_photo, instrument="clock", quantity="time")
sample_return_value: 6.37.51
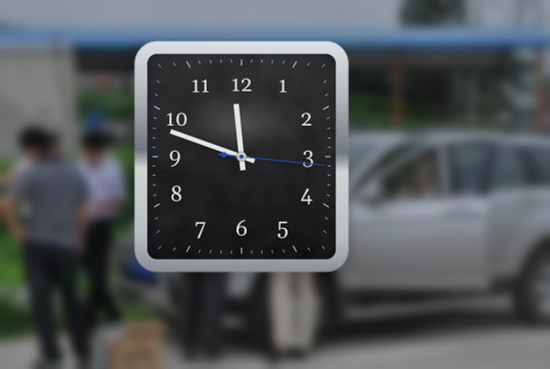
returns 11.48.16
